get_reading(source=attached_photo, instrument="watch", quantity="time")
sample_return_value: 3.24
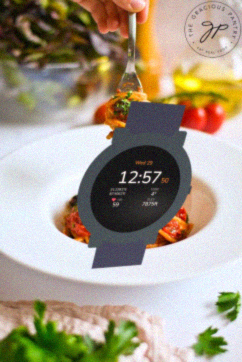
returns 12.57
